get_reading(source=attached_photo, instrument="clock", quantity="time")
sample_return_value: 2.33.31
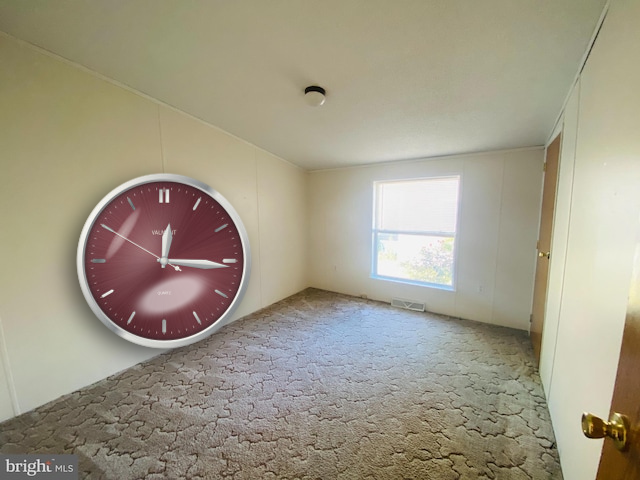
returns 12.15.50
